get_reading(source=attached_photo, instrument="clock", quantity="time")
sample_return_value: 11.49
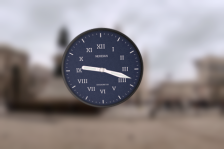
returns 9.18
